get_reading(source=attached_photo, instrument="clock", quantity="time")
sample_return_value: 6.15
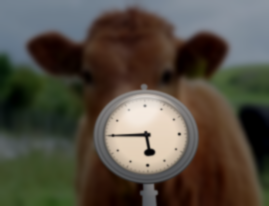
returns 5.45
